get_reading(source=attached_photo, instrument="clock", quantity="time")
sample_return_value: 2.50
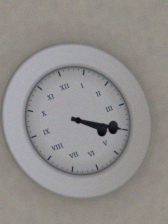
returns 4.20
